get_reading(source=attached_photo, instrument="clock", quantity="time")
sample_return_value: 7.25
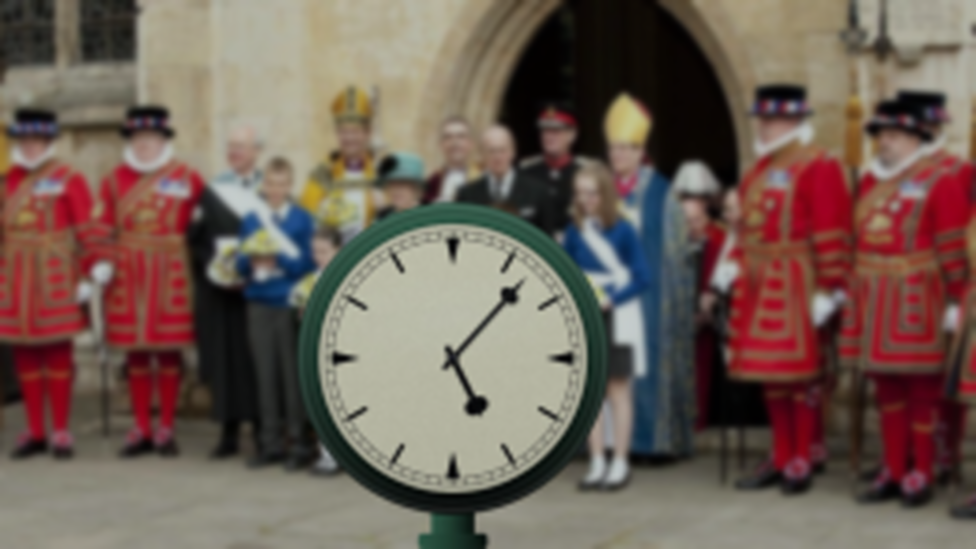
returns 5.07
